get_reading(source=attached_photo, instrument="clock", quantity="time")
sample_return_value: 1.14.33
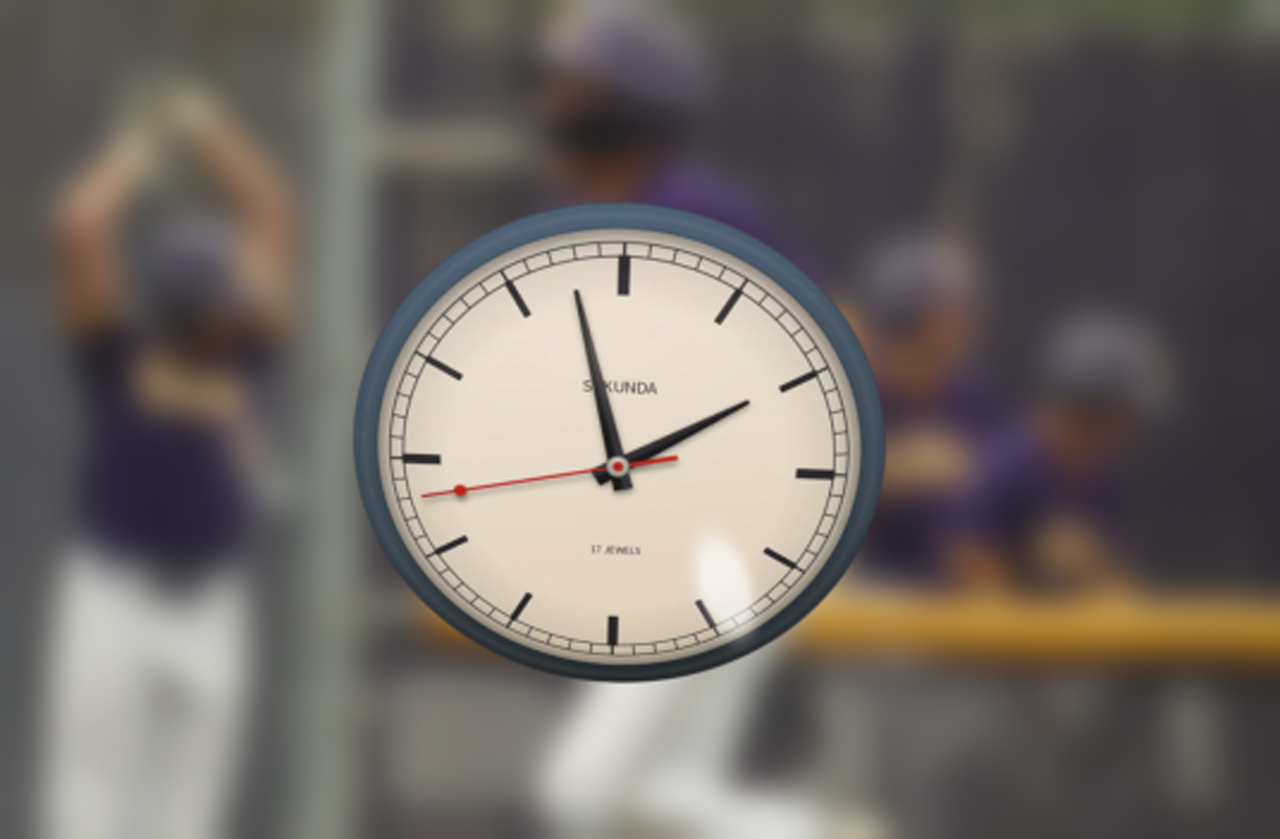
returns 1.57.43
